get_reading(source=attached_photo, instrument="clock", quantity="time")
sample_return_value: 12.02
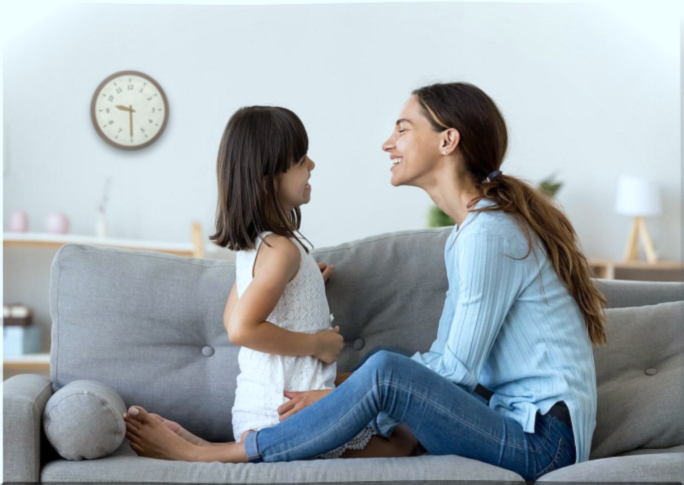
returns 9.30
